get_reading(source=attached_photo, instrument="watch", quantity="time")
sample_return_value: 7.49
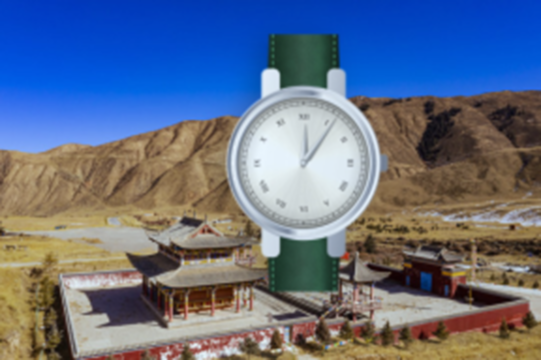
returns 12.06
